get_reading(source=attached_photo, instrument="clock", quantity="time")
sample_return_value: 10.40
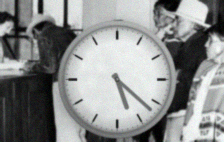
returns 5.22
